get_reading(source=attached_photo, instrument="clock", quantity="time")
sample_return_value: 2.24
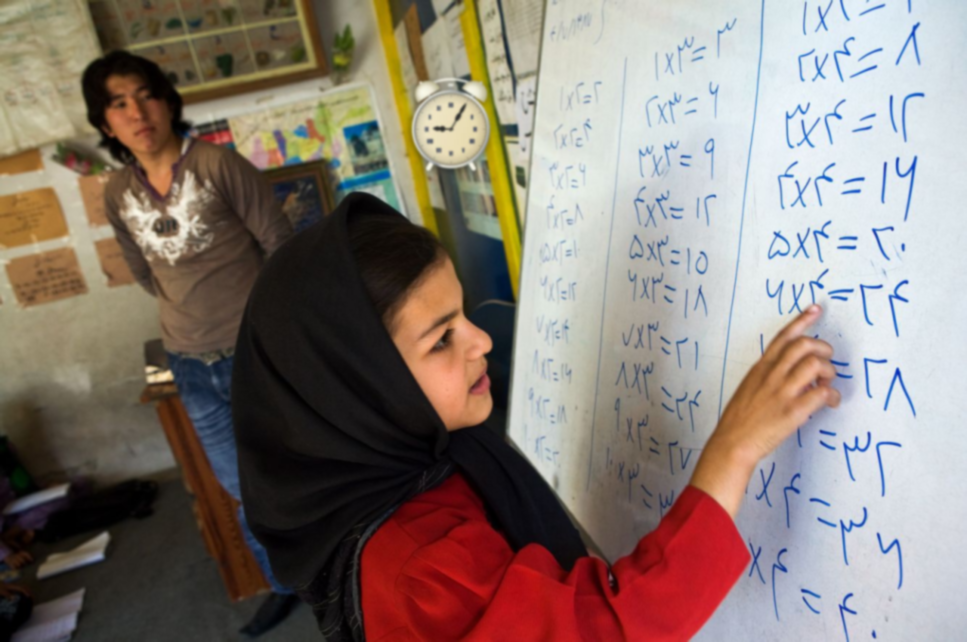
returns 9.05
